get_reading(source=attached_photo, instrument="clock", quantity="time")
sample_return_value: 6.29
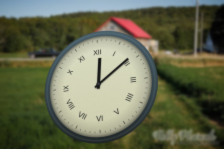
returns 12.09
